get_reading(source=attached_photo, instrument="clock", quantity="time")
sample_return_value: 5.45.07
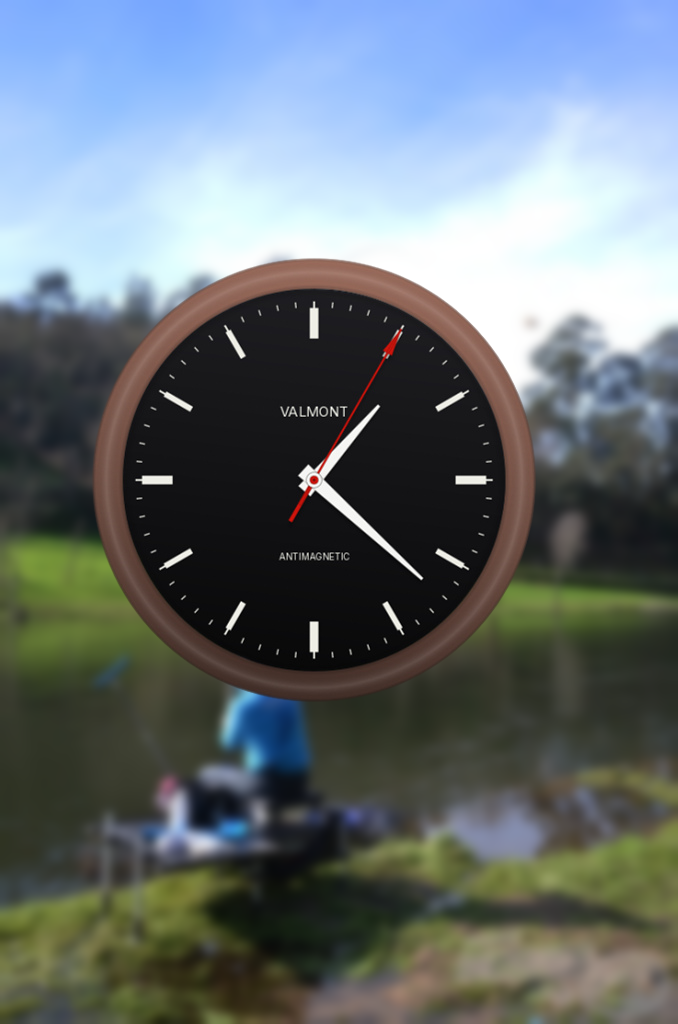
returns 1.22.05
